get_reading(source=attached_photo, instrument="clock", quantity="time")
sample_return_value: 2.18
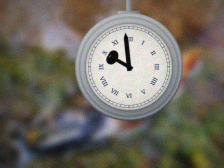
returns 9.59
